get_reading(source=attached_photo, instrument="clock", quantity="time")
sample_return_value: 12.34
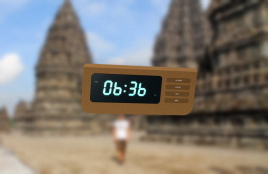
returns 6.36
